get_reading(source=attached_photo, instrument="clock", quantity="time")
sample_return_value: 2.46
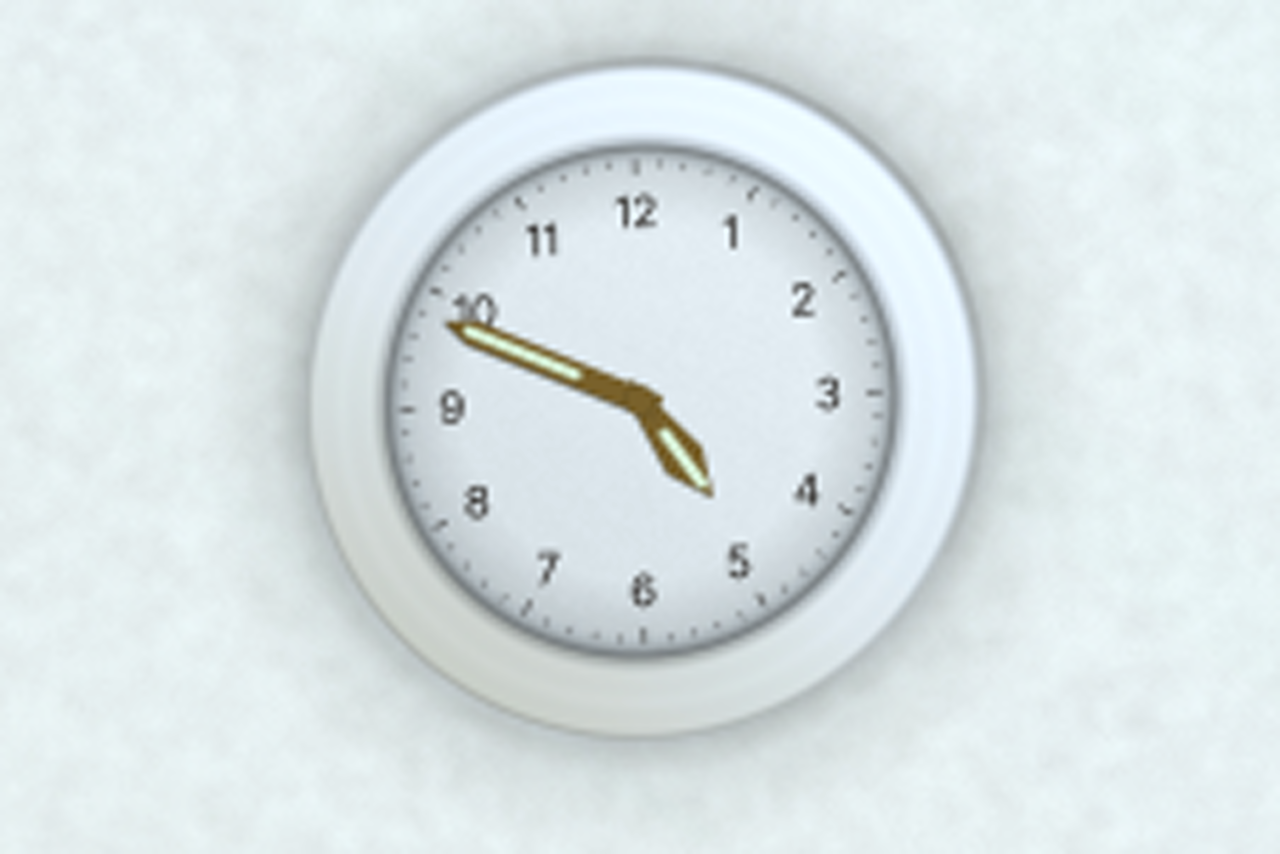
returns 4.49
